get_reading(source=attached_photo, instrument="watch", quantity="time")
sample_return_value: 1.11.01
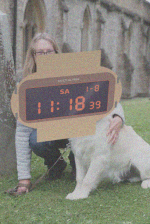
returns 11.18.39
